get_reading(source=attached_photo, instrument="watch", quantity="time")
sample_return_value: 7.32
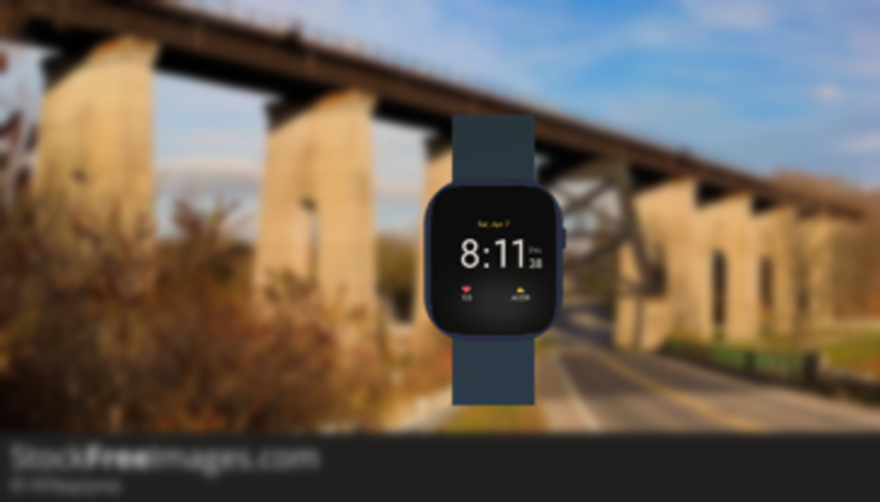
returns 8.11
